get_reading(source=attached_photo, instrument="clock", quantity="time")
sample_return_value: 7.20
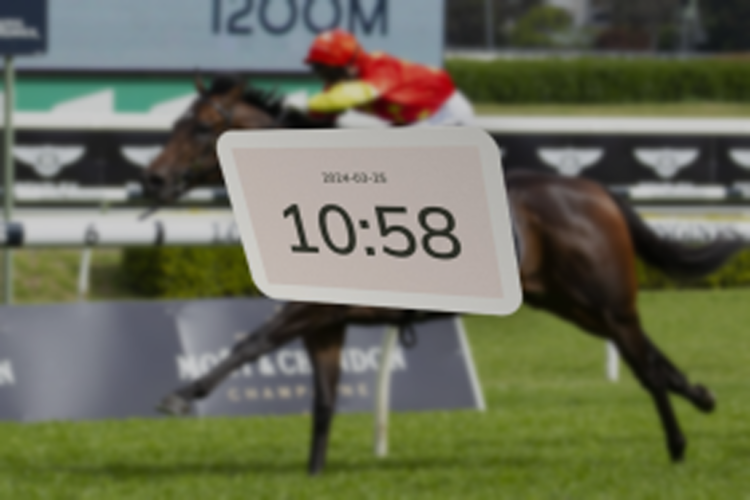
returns 10.58
